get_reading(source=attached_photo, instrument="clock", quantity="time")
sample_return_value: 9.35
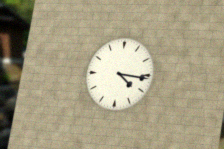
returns 4.16
